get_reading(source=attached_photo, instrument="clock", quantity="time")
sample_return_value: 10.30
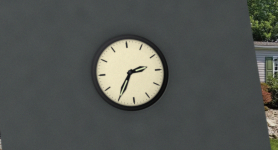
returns 2.35
